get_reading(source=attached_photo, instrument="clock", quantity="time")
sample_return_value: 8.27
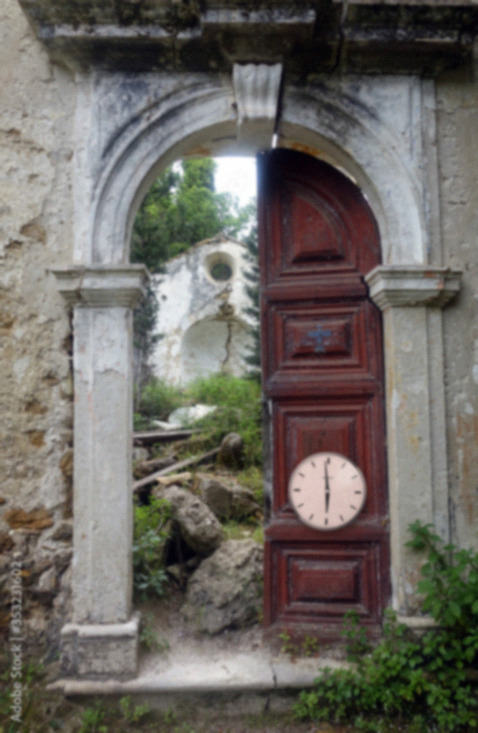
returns 5.59
